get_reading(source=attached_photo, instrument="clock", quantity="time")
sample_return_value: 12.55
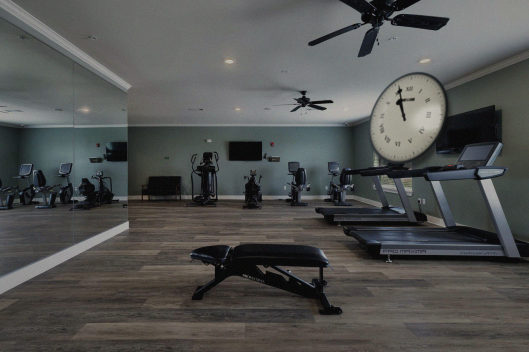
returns 10.56
